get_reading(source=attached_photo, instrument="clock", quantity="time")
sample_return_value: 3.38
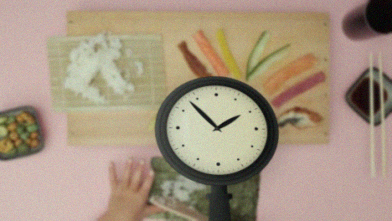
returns 1.53
